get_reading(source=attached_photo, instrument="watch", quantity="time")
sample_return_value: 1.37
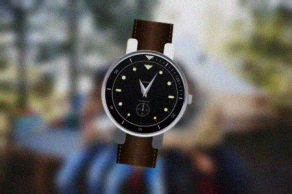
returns 11.04
